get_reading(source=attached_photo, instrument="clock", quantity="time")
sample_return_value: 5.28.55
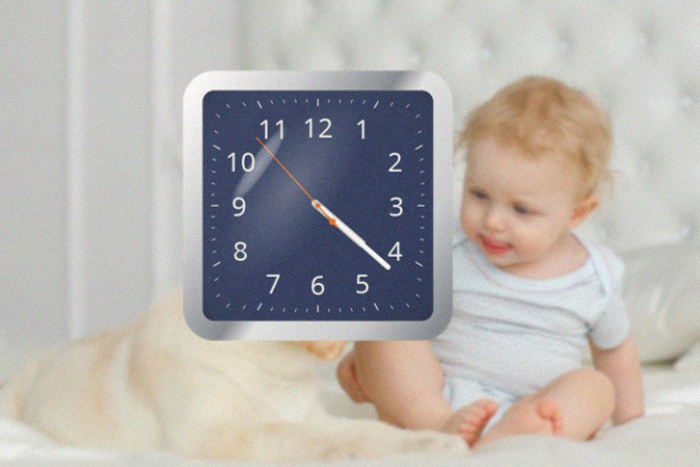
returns 4.21.53
